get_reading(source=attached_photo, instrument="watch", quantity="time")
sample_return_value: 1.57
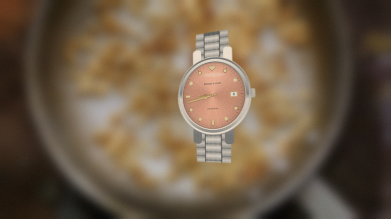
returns 8.43
